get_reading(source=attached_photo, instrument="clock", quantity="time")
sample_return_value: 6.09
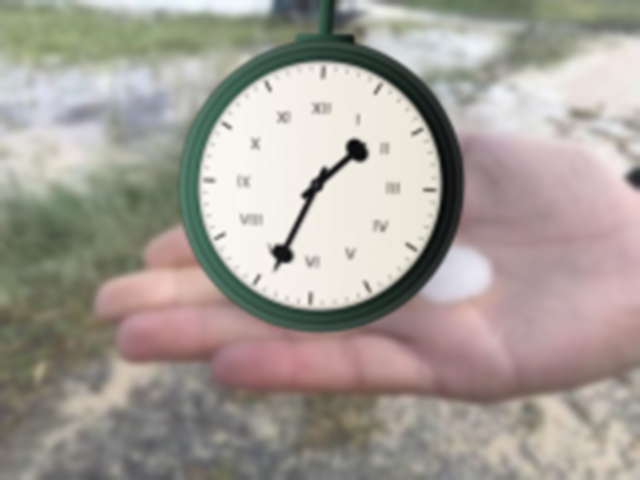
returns 1.34
